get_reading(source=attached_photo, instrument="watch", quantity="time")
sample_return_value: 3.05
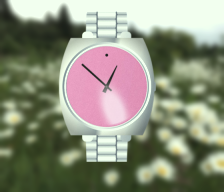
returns 12.52
